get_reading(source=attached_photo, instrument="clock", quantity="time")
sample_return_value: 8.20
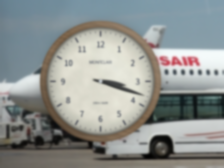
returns 3.18
